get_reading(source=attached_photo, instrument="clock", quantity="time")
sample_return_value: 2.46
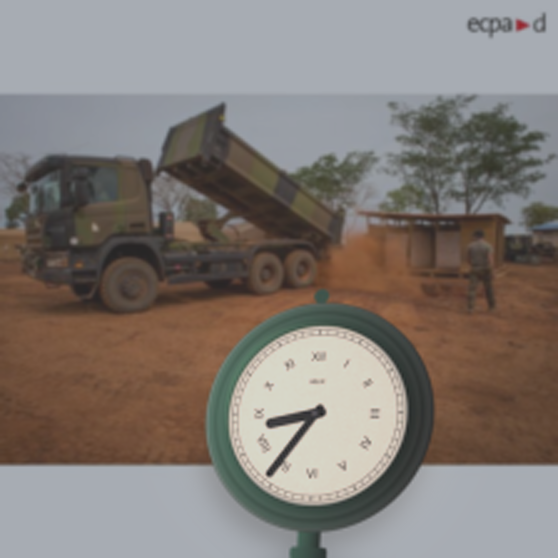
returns 8.36
